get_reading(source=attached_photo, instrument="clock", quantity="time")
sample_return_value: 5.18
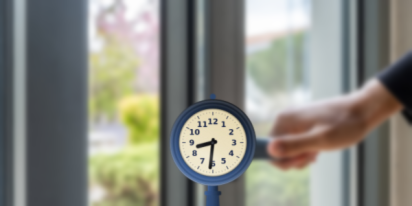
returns 8.31
